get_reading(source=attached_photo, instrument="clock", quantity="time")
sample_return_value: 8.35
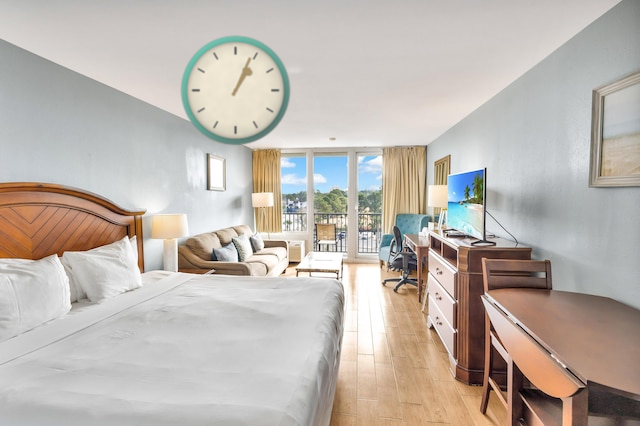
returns 1.04
